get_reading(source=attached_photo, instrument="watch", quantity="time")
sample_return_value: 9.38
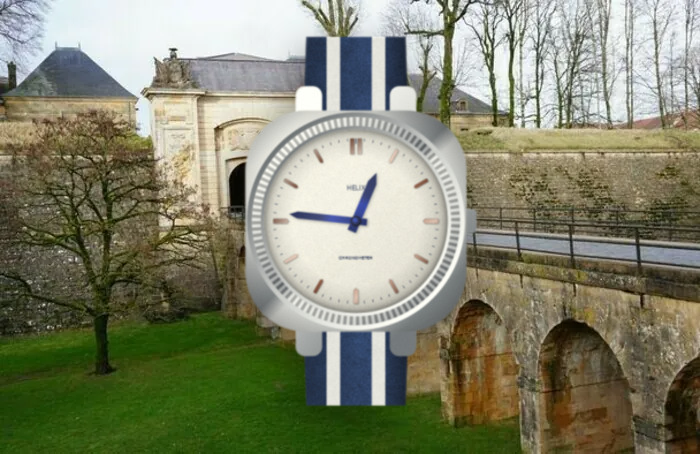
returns 12.46
